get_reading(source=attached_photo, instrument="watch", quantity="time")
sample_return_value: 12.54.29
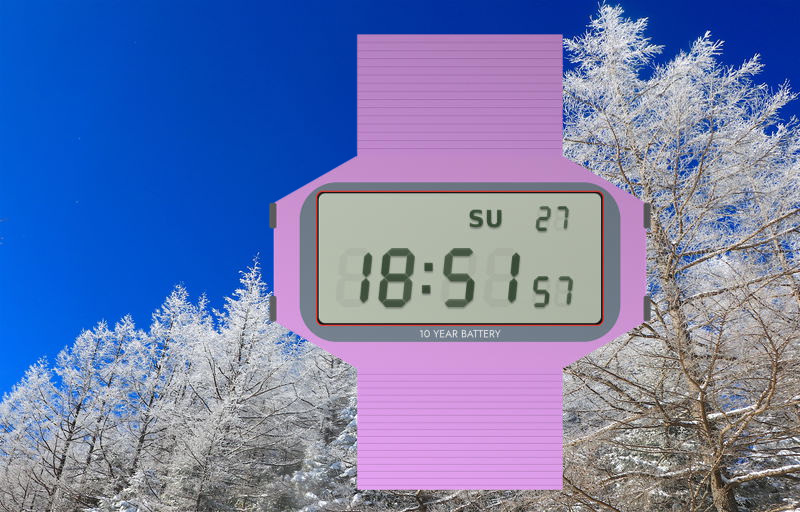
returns 18.51.57
